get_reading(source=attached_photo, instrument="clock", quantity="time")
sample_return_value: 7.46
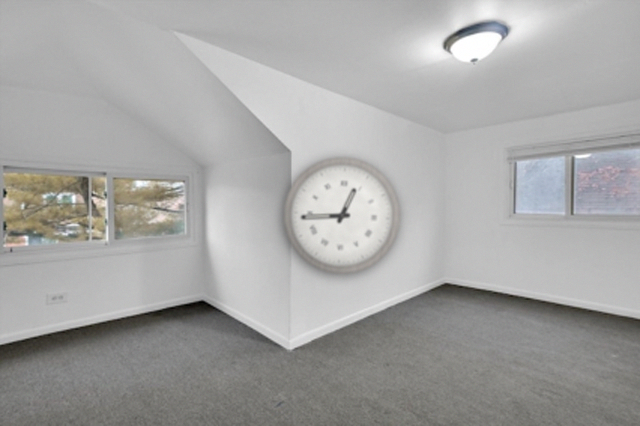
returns 12.44
